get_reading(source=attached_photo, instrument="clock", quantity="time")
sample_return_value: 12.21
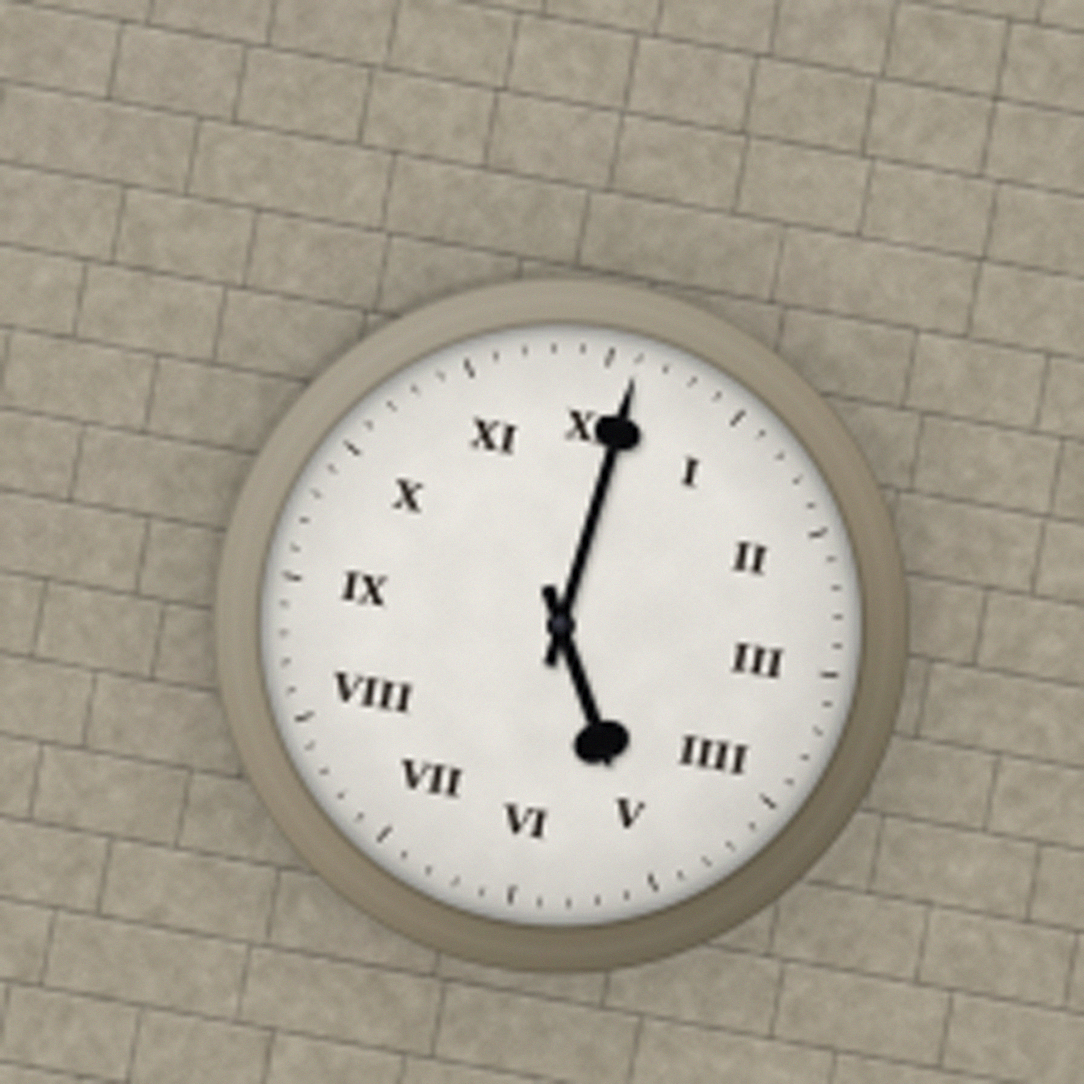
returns 5.01
